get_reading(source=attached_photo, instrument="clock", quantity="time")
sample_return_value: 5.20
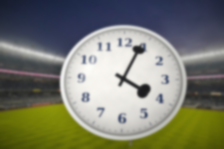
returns 4.04
